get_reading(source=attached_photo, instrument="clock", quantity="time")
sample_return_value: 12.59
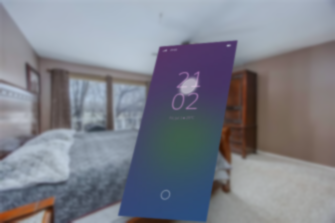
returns 21.02
